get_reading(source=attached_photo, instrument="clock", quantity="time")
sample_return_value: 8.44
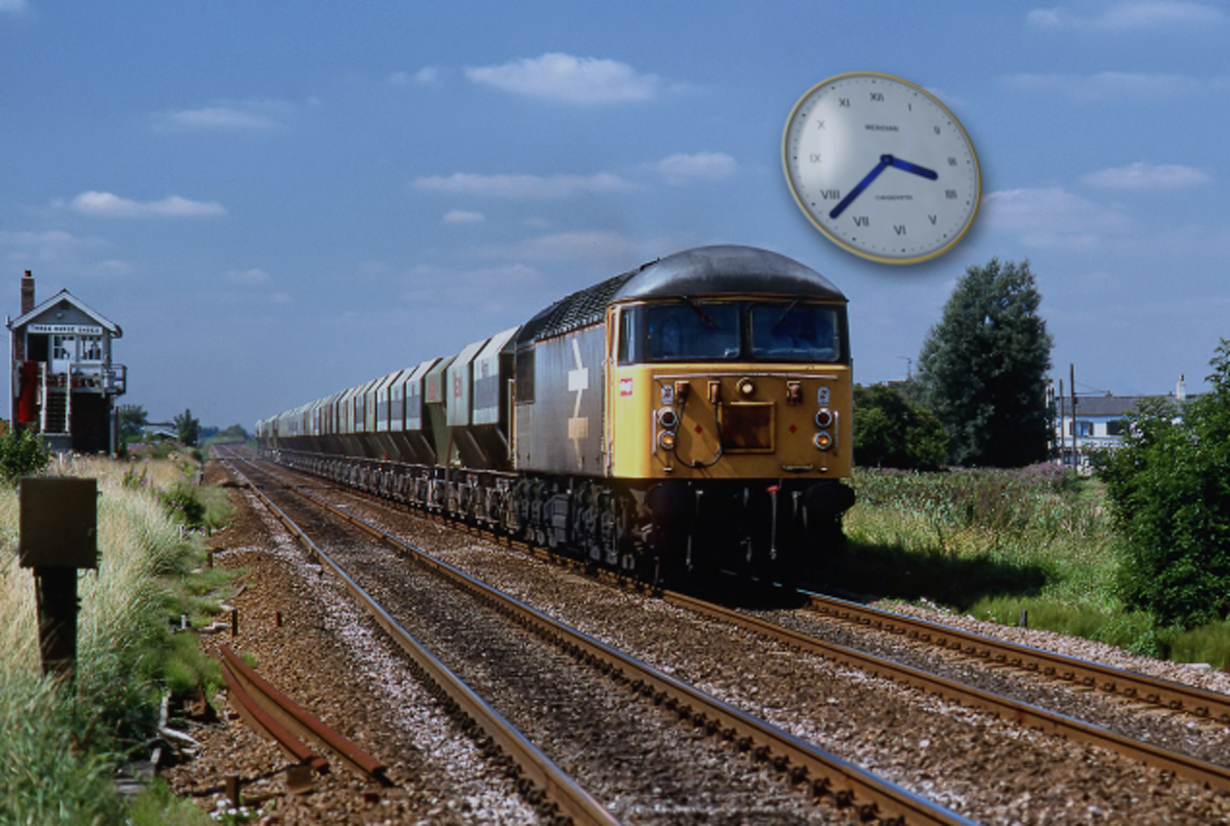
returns 3.38
